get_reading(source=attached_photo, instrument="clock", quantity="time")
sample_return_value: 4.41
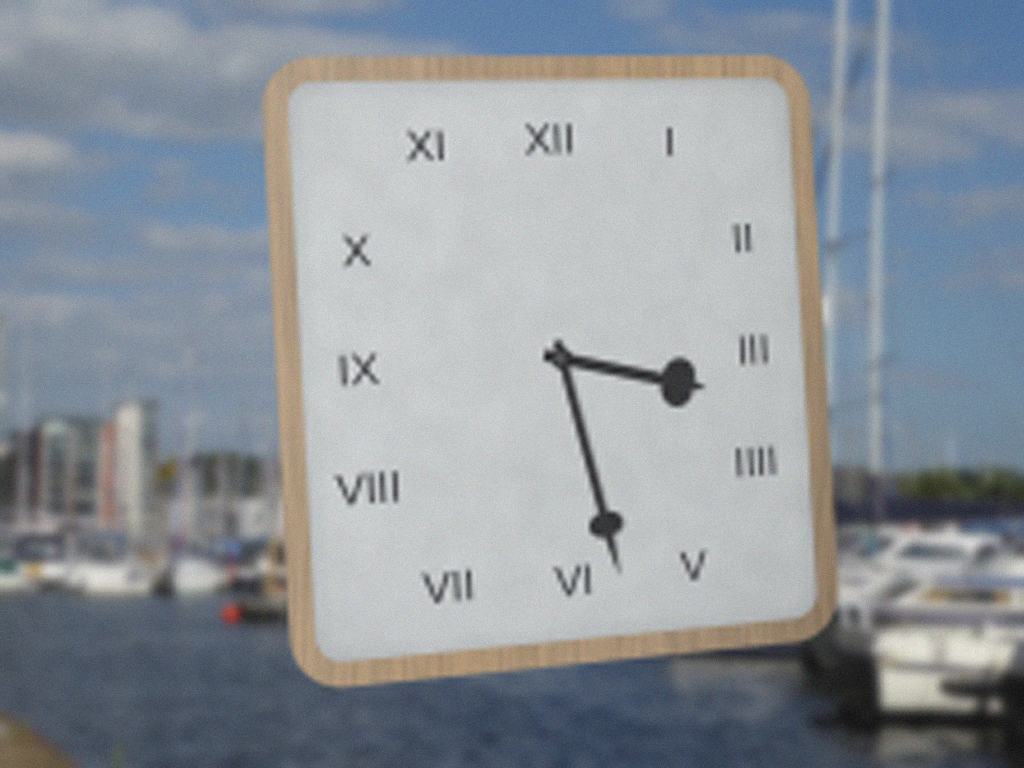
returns 3.28
